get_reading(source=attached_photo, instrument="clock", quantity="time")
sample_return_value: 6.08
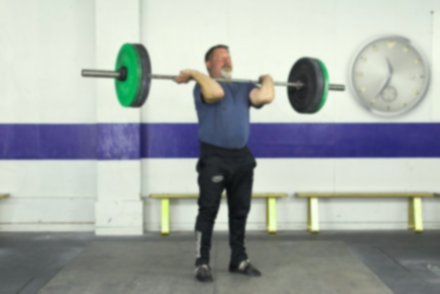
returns 11.35
